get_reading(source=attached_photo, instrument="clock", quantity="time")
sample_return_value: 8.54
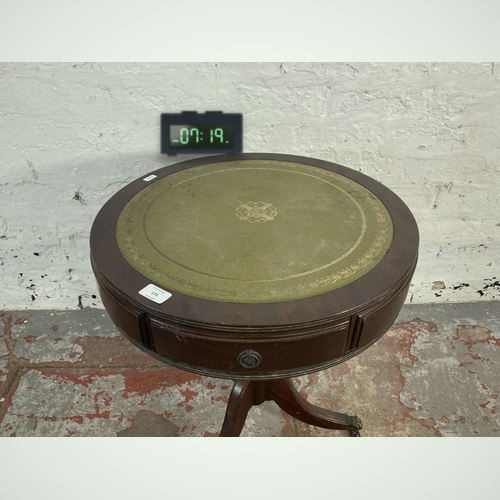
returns 7.19
